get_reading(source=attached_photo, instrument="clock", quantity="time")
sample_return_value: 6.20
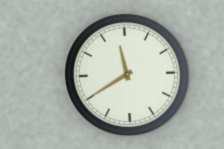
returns 11.40
